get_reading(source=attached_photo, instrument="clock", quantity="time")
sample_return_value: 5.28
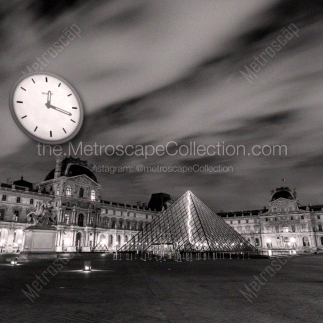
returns 12.18
